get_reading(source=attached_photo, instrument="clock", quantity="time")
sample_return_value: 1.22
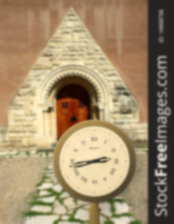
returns 2.43
